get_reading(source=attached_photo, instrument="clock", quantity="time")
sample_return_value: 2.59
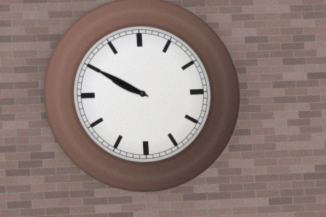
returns 9.50
